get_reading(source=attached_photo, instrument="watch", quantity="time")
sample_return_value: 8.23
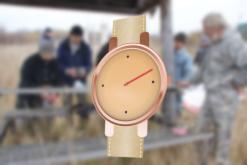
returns 2.11
